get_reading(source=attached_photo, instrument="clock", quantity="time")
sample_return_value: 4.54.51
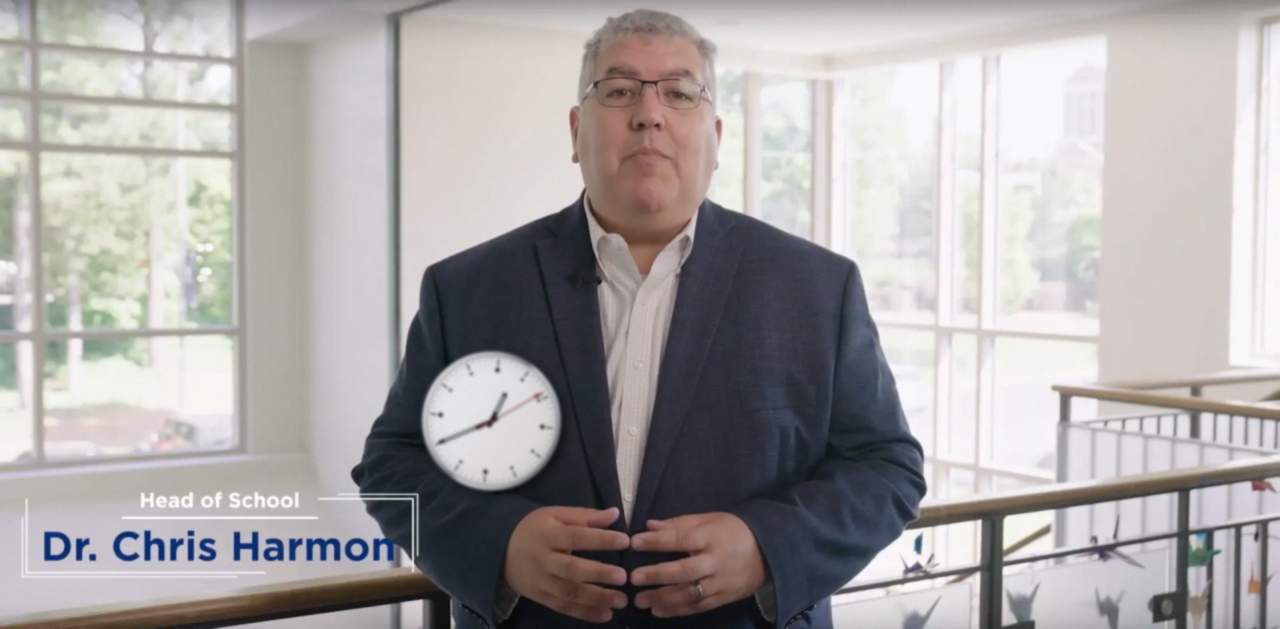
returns 12.40.09
